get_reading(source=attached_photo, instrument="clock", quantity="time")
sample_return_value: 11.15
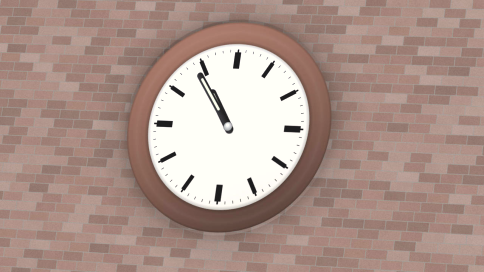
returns 10.54
